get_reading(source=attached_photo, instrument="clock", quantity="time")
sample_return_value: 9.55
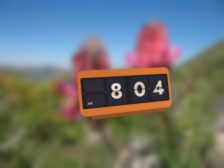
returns 8.04
